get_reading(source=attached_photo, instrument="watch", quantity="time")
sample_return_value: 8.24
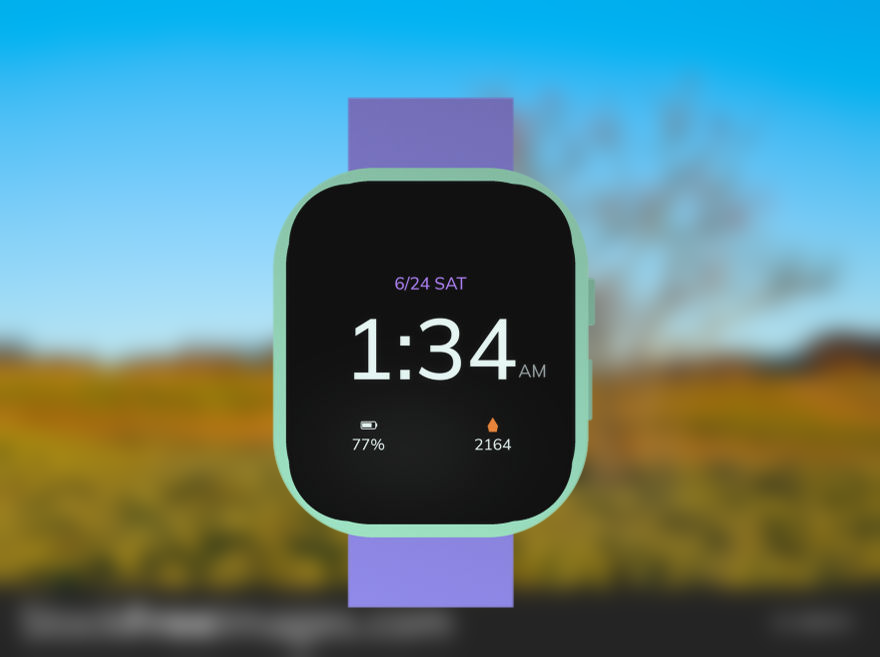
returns 1.34
